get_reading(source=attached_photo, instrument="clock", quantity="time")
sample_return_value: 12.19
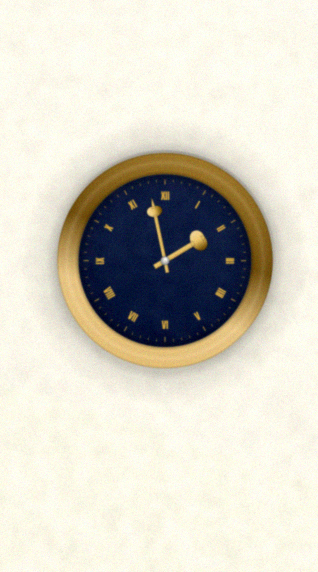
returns 1.58
